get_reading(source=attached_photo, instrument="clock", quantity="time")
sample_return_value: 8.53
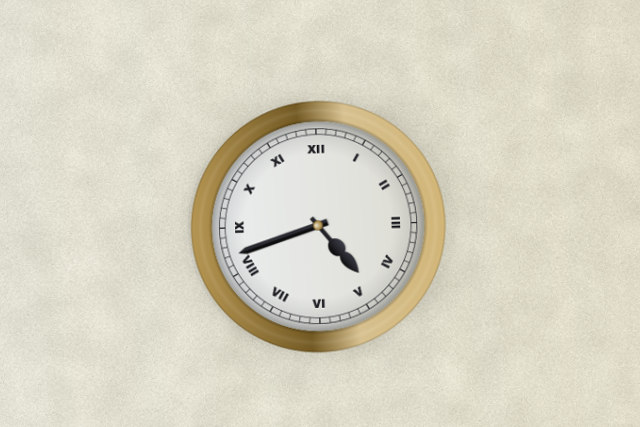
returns 4.42
